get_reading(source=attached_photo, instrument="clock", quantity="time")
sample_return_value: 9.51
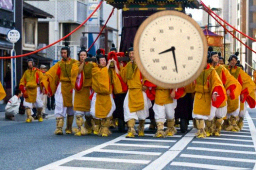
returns 8.29
